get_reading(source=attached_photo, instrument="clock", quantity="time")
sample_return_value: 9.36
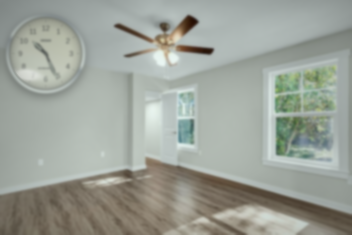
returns 10.26
